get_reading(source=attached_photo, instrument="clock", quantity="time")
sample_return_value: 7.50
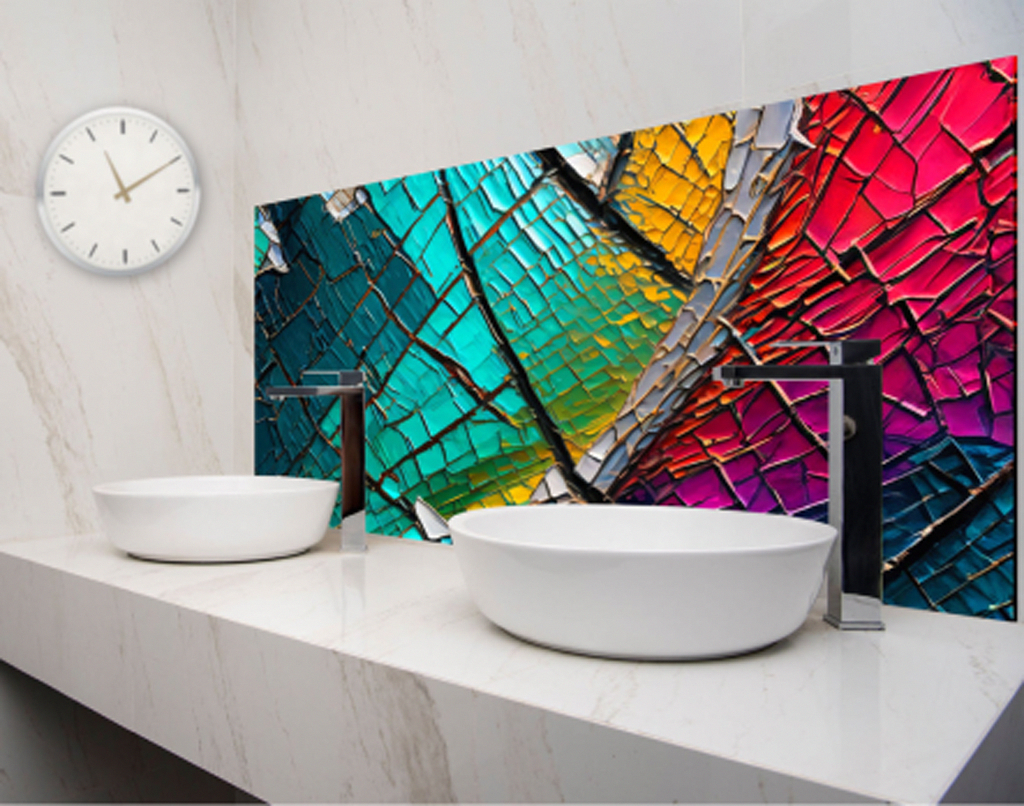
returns 11.10
